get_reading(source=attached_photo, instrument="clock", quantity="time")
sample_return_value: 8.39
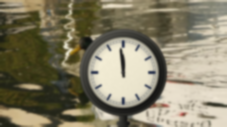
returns 11.59
